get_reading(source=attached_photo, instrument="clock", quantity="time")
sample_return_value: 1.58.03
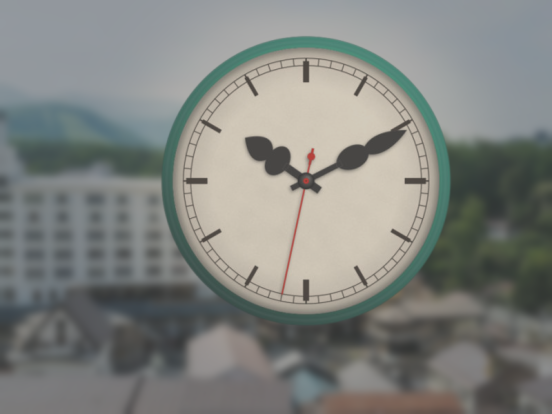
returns 10.10.32
